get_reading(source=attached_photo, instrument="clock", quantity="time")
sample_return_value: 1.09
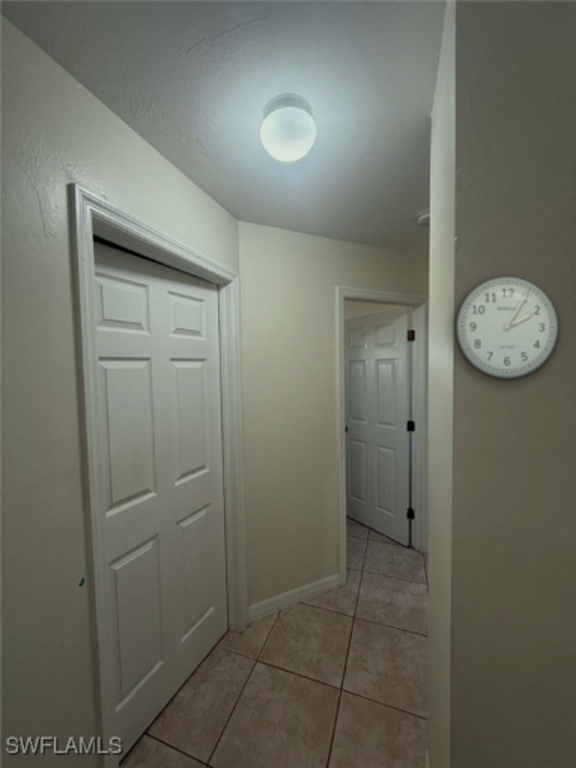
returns 2.05
